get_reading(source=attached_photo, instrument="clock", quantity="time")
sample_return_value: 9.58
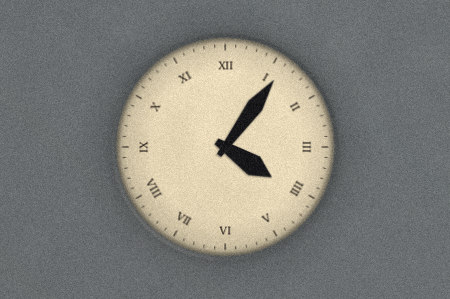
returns 4.06
